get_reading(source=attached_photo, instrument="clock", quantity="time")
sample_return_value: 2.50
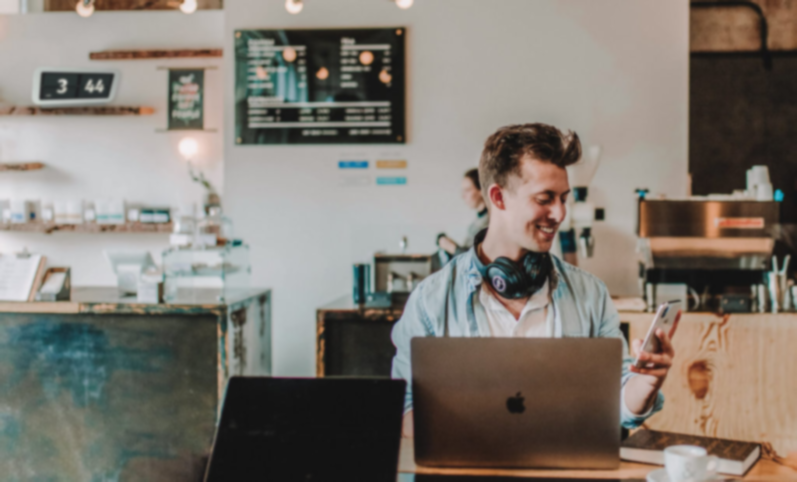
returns 3.44
